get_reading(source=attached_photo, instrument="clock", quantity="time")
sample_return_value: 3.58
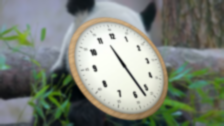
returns 11.27
